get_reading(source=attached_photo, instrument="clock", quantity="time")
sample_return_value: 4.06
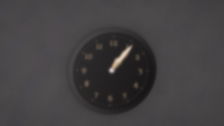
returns 1.06
